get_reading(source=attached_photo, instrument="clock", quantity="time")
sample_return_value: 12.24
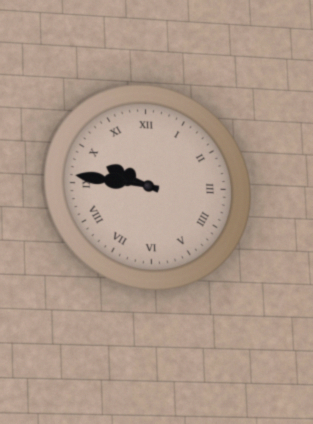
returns 9.46
